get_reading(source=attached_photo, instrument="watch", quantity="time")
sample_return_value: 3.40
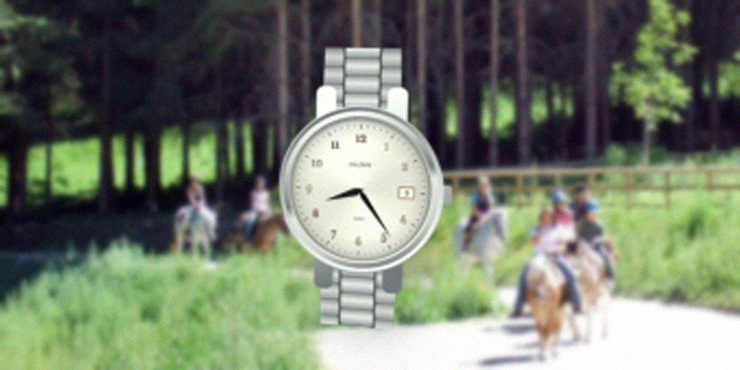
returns 8.24
